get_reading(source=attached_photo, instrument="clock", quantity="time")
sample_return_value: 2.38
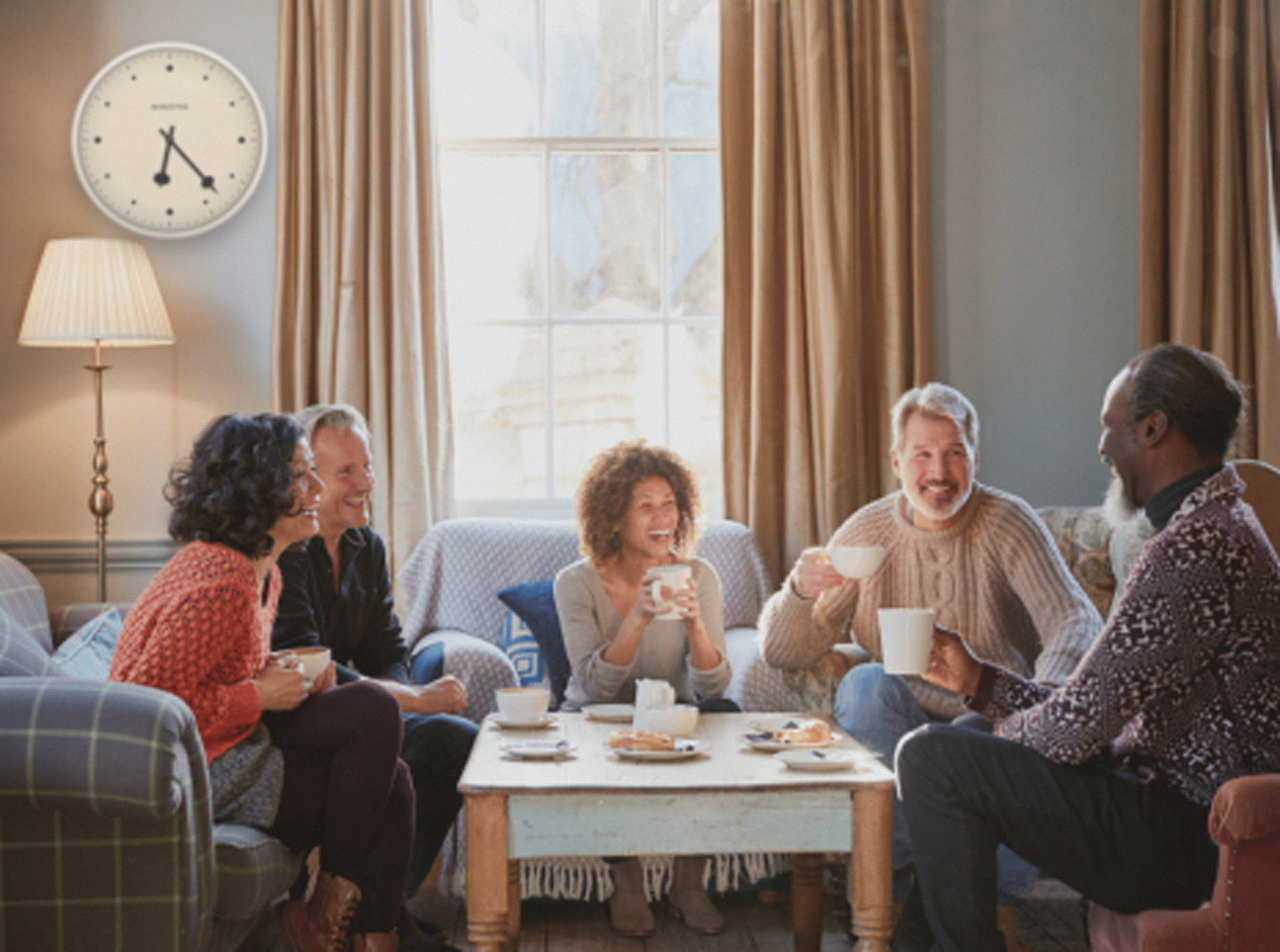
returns 6.23
